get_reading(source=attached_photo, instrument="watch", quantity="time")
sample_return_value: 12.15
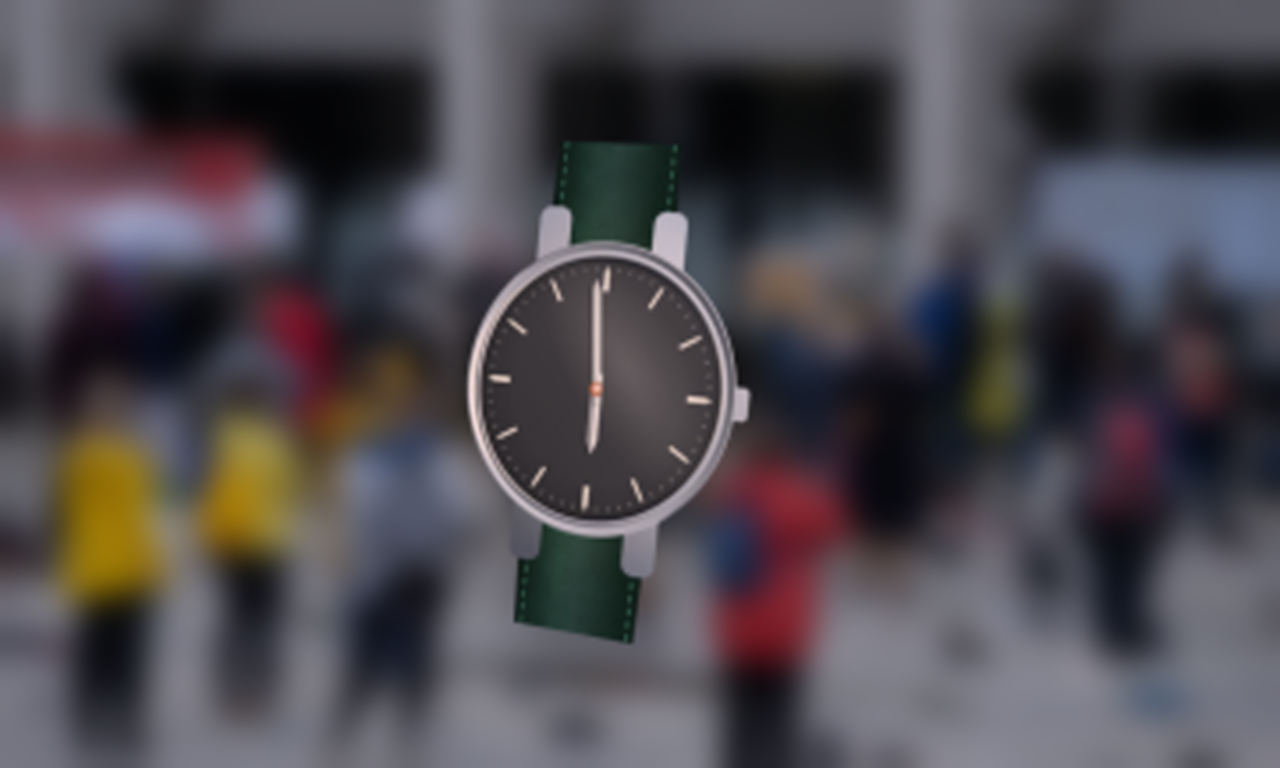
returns 5.59
